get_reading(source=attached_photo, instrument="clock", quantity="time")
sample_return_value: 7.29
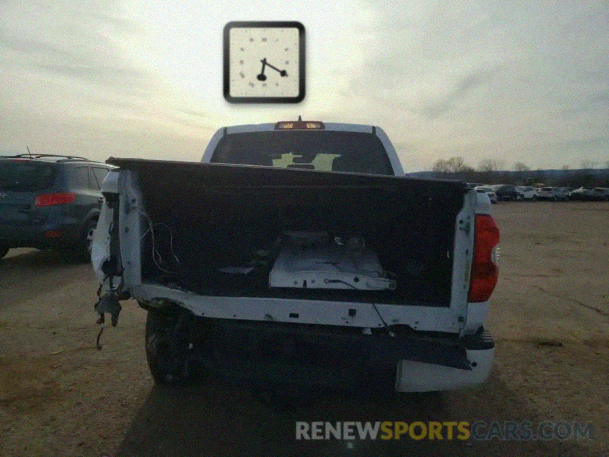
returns 6.20
